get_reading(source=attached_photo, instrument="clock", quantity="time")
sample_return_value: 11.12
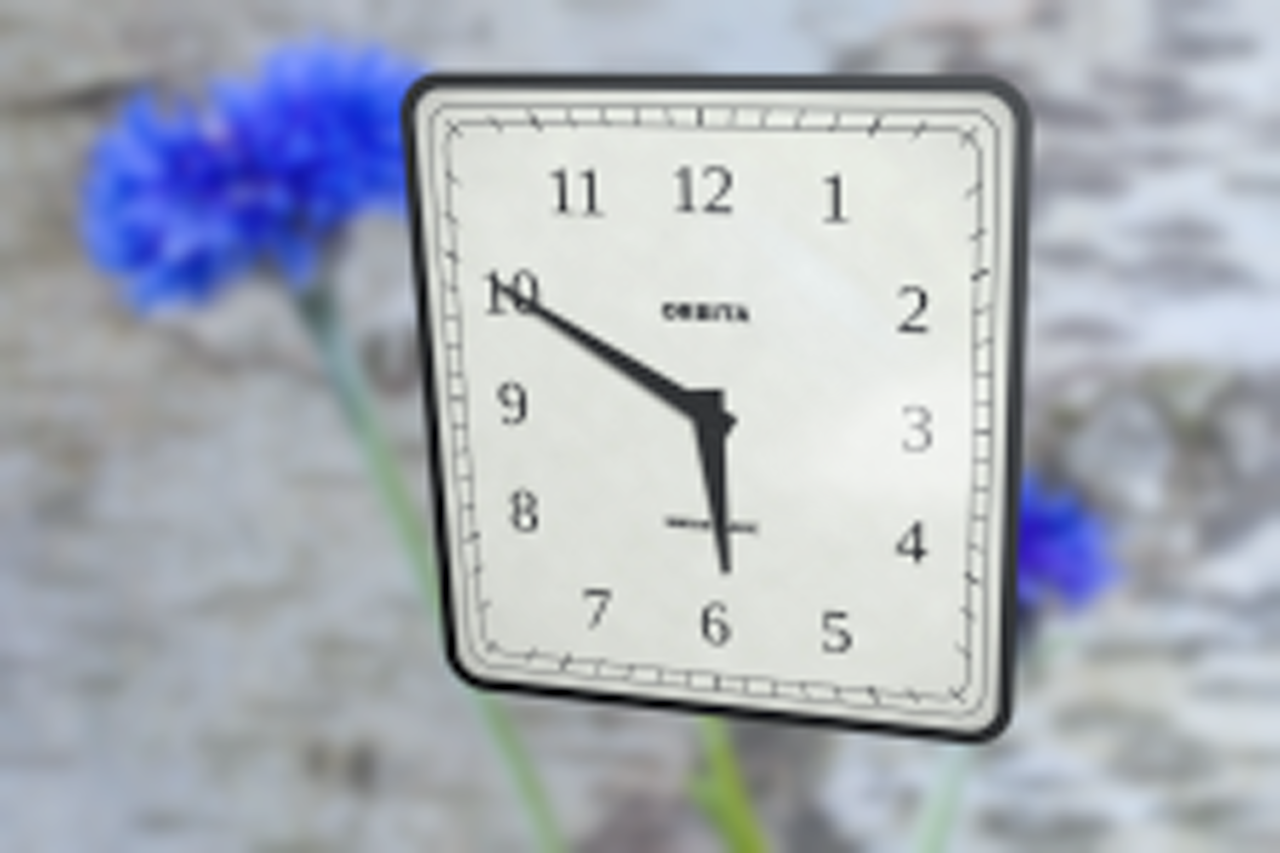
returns 5.50
